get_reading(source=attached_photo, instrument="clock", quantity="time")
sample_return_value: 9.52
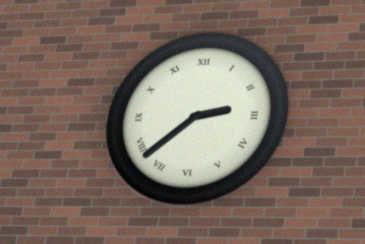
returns 2.38
